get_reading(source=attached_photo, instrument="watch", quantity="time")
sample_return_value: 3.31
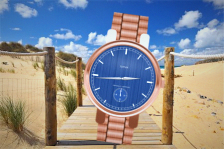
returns 2.44
